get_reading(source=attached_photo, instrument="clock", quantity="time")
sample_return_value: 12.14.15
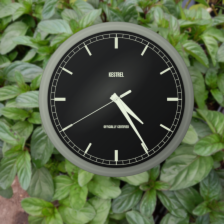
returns 4.24.40
